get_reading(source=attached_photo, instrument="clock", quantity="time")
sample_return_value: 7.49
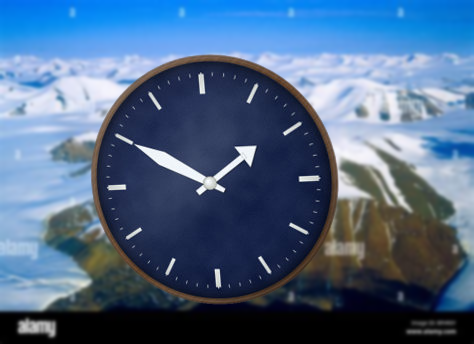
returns 1.50
